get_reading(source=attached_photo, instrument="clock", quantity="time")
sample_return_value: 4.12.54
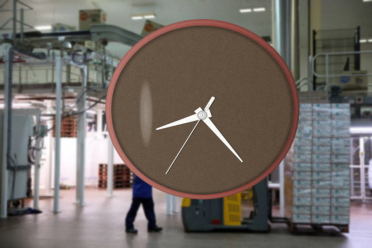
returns 8.23.35
